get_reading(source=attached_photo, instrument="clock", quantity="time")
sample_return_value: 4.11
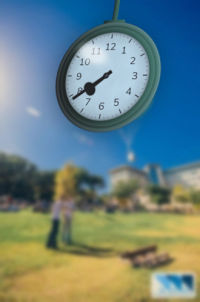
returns 7.39
